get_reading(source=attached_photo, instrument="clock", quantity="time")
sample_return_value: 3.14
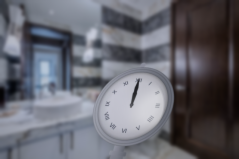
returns 12.00
